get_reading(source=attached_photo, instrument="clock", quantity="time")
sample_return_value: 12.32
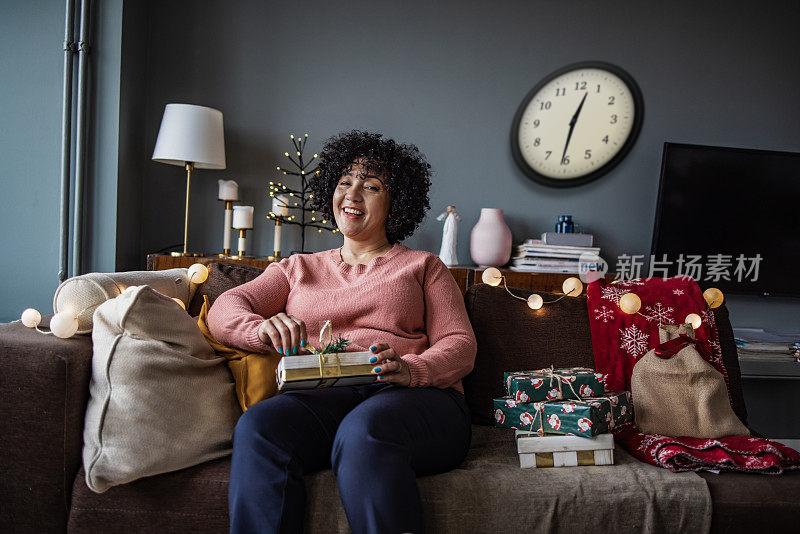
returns 12.31
